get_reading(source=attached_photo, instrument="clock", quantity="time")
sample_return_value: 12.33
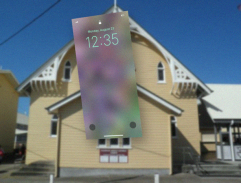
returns 12.35
